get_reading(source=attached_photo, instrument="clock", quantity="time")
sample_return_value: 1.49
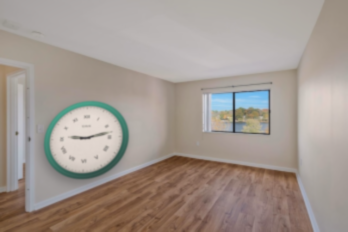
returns 9.13
